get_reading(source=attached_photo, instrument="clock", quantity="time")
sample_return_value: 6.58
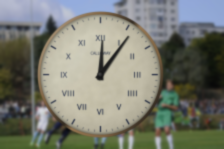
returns 12.06
